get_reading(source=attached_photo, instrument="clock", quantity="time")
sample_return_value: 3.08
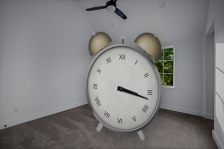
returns 3.17
